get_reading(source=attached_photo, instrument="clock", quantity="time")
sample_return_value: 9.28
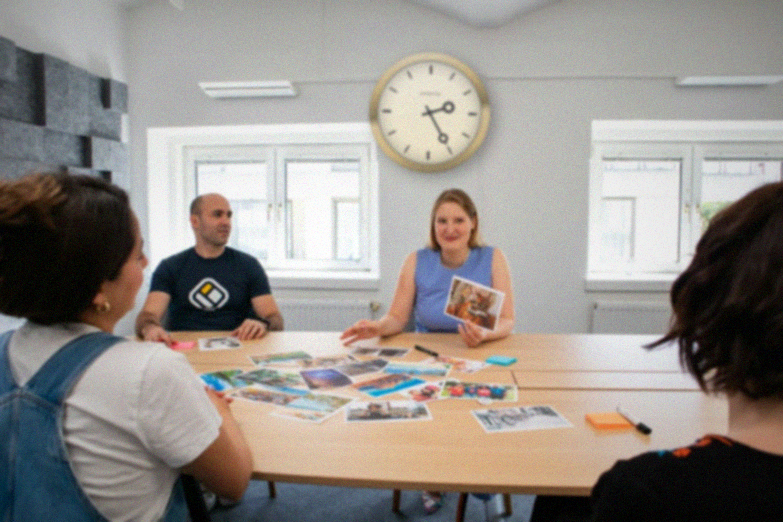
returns 2.25
